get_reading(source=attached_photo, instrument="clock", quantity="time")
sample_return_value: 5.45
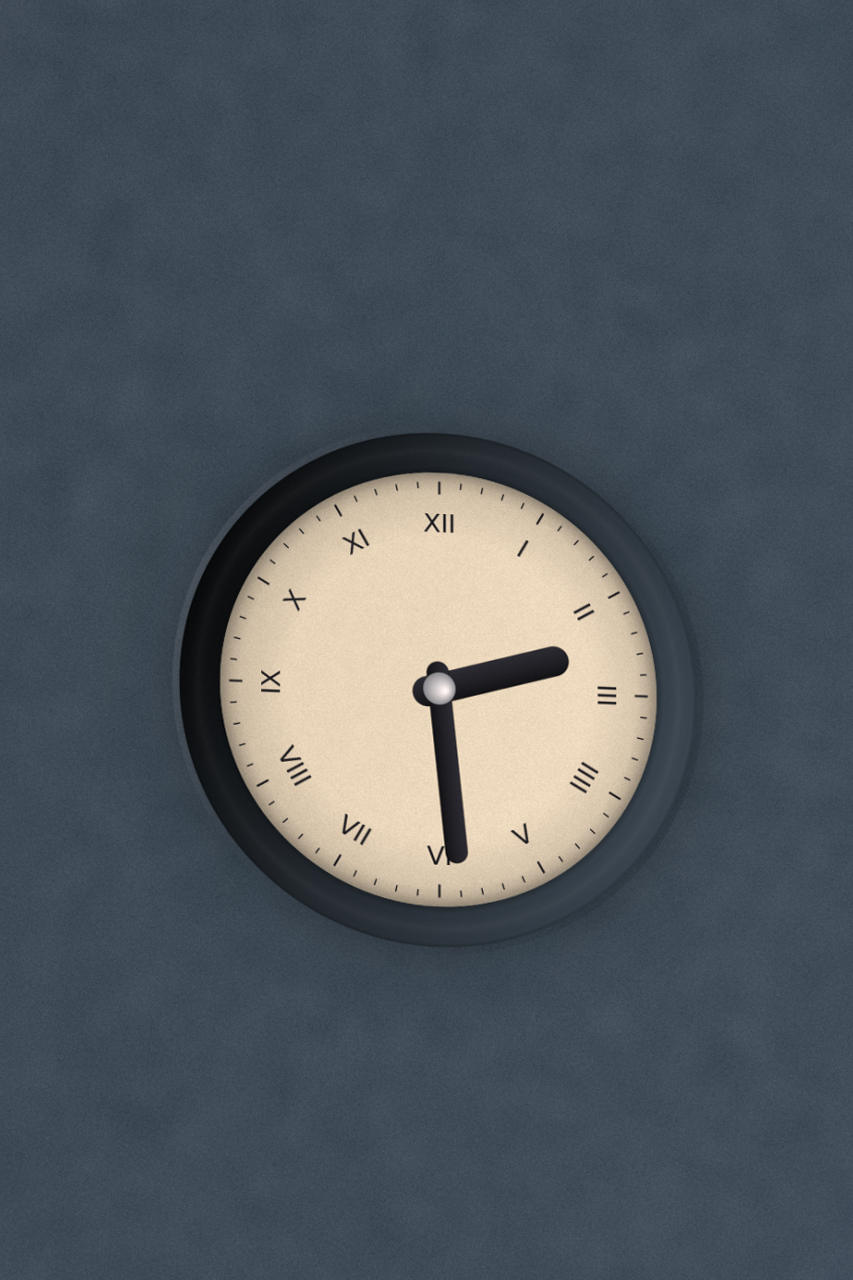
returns 2.29
